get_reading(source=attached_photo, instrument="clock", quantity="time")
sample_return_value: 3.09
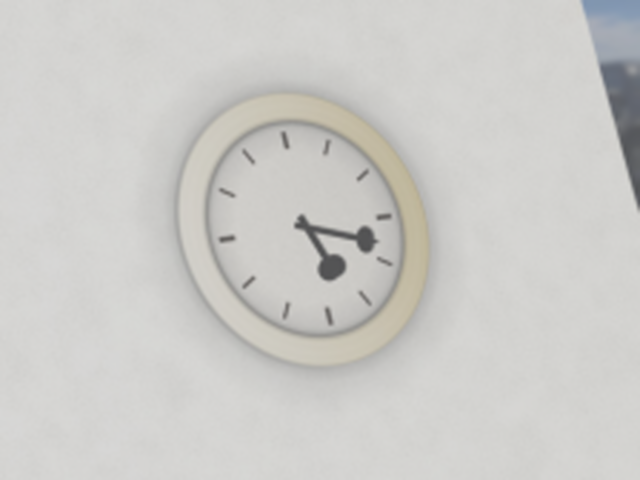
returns 5.18
